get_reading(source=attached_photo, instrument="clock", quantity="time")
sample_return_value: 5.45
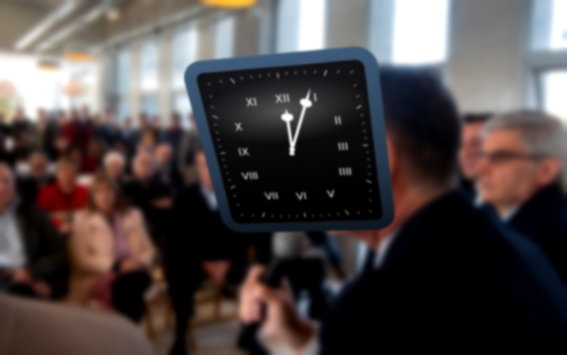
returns 12.04
